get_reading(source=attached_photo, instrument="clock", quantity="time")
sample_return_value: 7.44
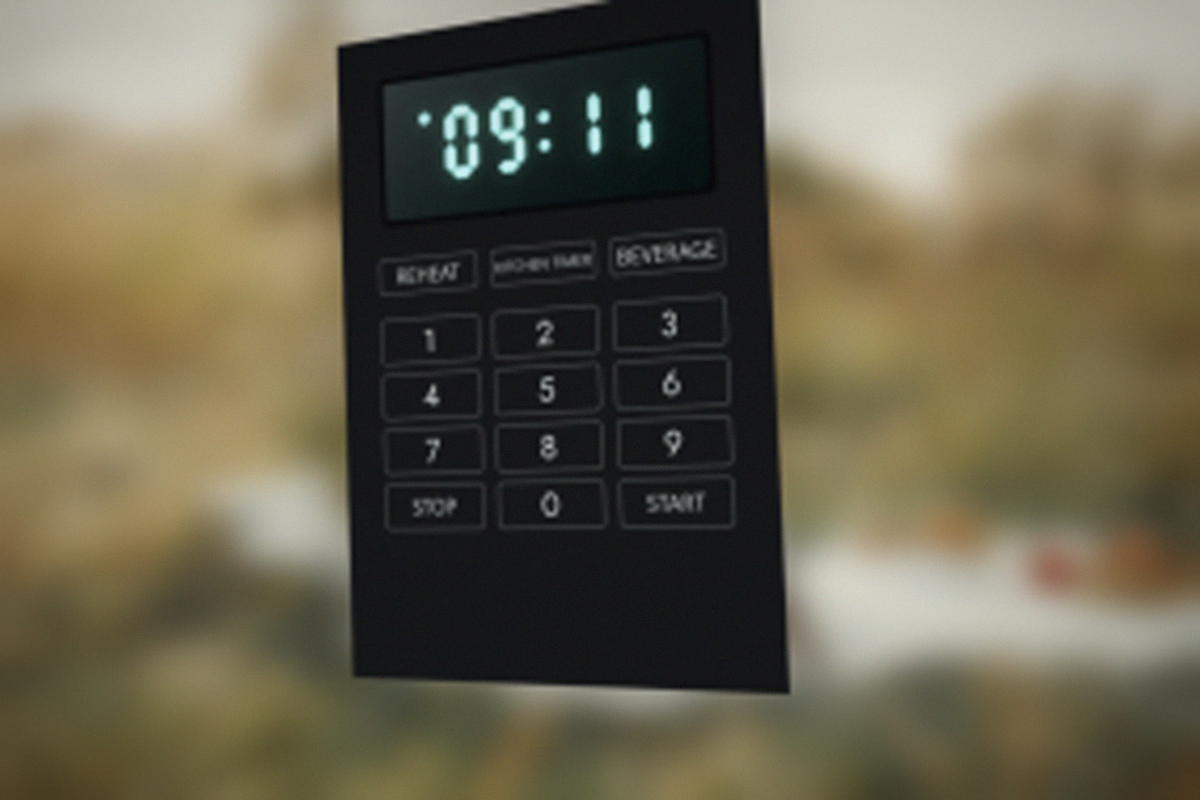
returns 9.11
